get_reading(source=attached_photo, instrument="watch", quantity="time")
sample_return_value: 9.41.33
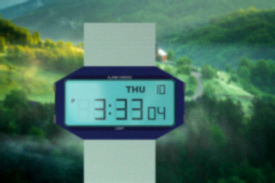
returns 3.33.04
